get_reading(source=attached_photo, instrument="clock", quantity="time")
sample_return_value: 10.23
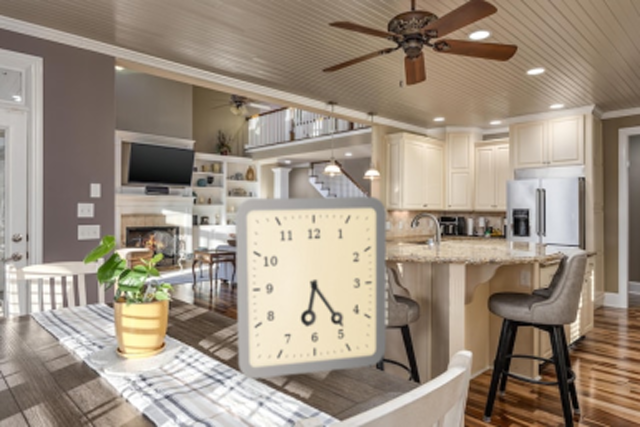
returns 6.24
